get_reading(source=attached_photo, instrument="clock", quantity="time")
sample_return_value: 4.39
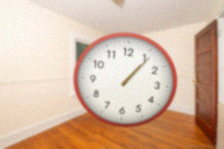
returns 1.06
